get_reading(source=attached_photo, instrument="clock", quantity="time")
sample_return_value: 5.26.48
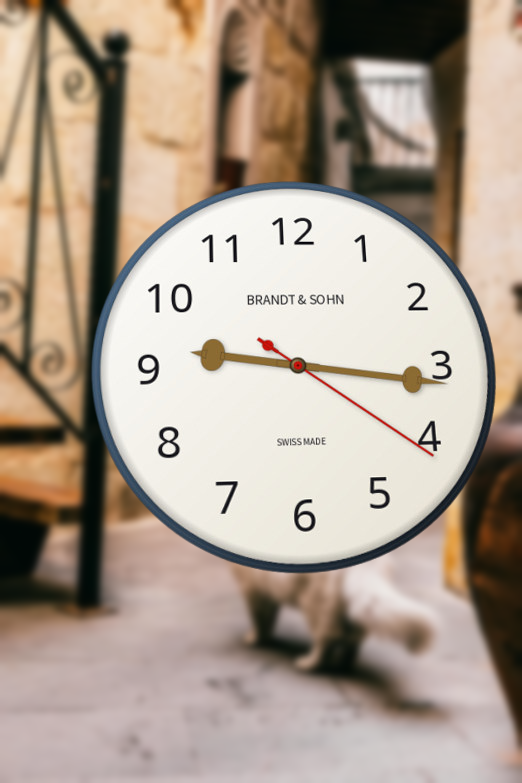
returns 9.16.21
